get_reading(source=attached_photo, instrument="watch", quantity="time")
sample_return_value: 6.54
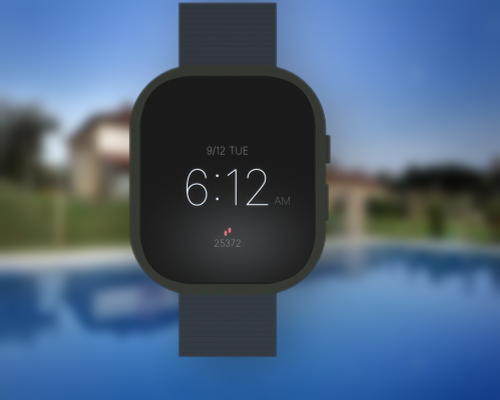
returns 6.12
